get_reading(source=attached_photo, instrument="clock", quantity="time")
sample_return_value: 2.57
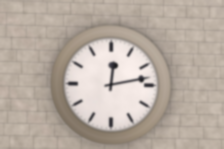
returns 12.13
